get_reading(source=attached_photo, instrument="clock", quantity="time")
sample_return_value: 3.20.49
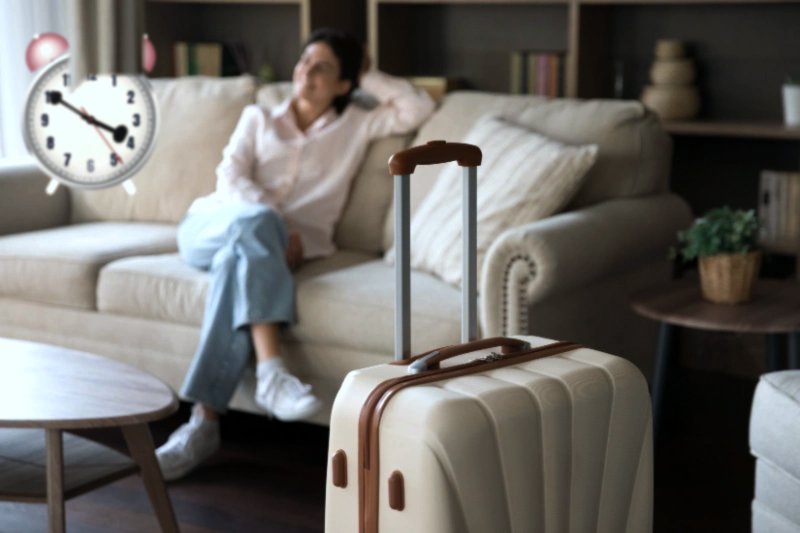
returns 3.50.24
